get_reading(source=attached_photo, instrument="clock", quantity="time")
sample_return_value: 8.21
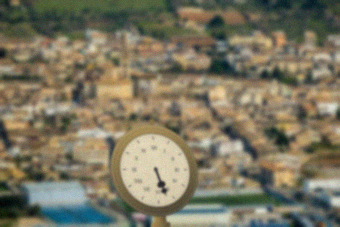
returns 5.27
